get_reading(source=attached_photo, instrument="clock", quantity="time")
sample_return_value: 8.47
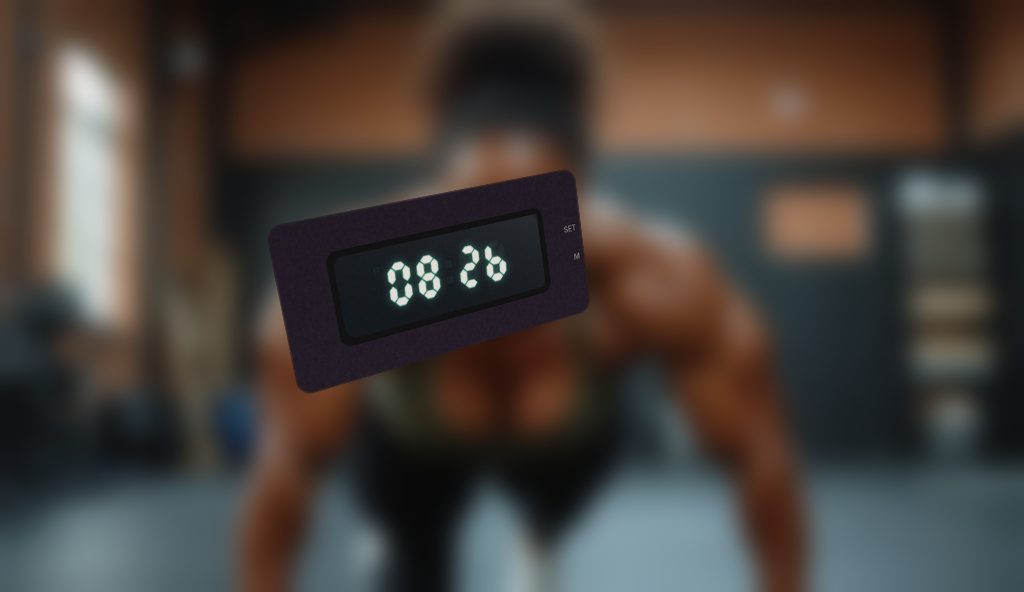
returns 8.26
